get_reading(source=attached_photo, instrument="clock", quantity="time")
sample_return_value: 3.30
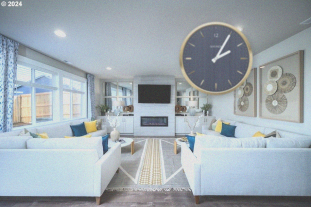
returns 2.05
